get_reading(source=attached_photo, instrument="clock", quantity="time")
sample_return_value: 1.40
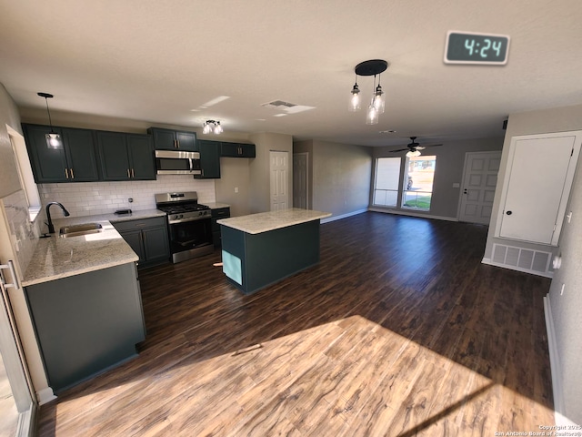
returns 4.24
